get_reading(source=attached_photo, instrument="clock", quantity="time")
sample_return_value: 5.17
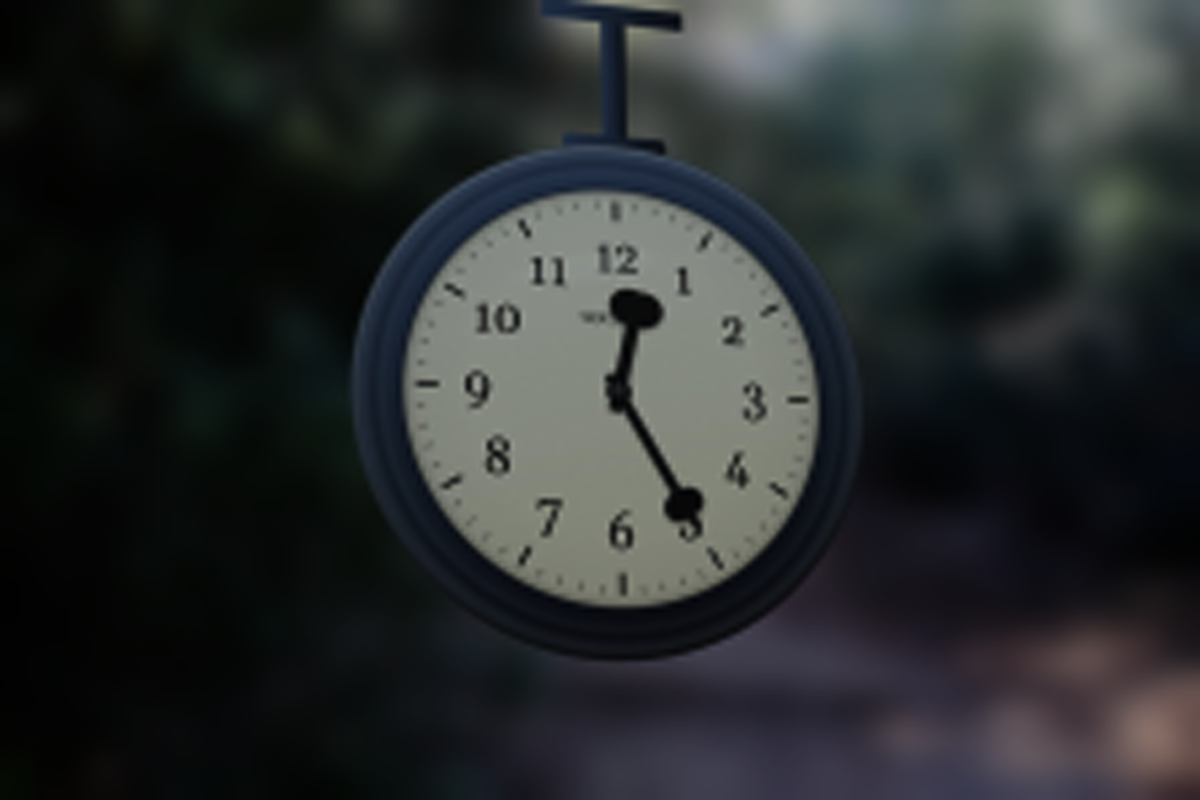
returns 12.25
